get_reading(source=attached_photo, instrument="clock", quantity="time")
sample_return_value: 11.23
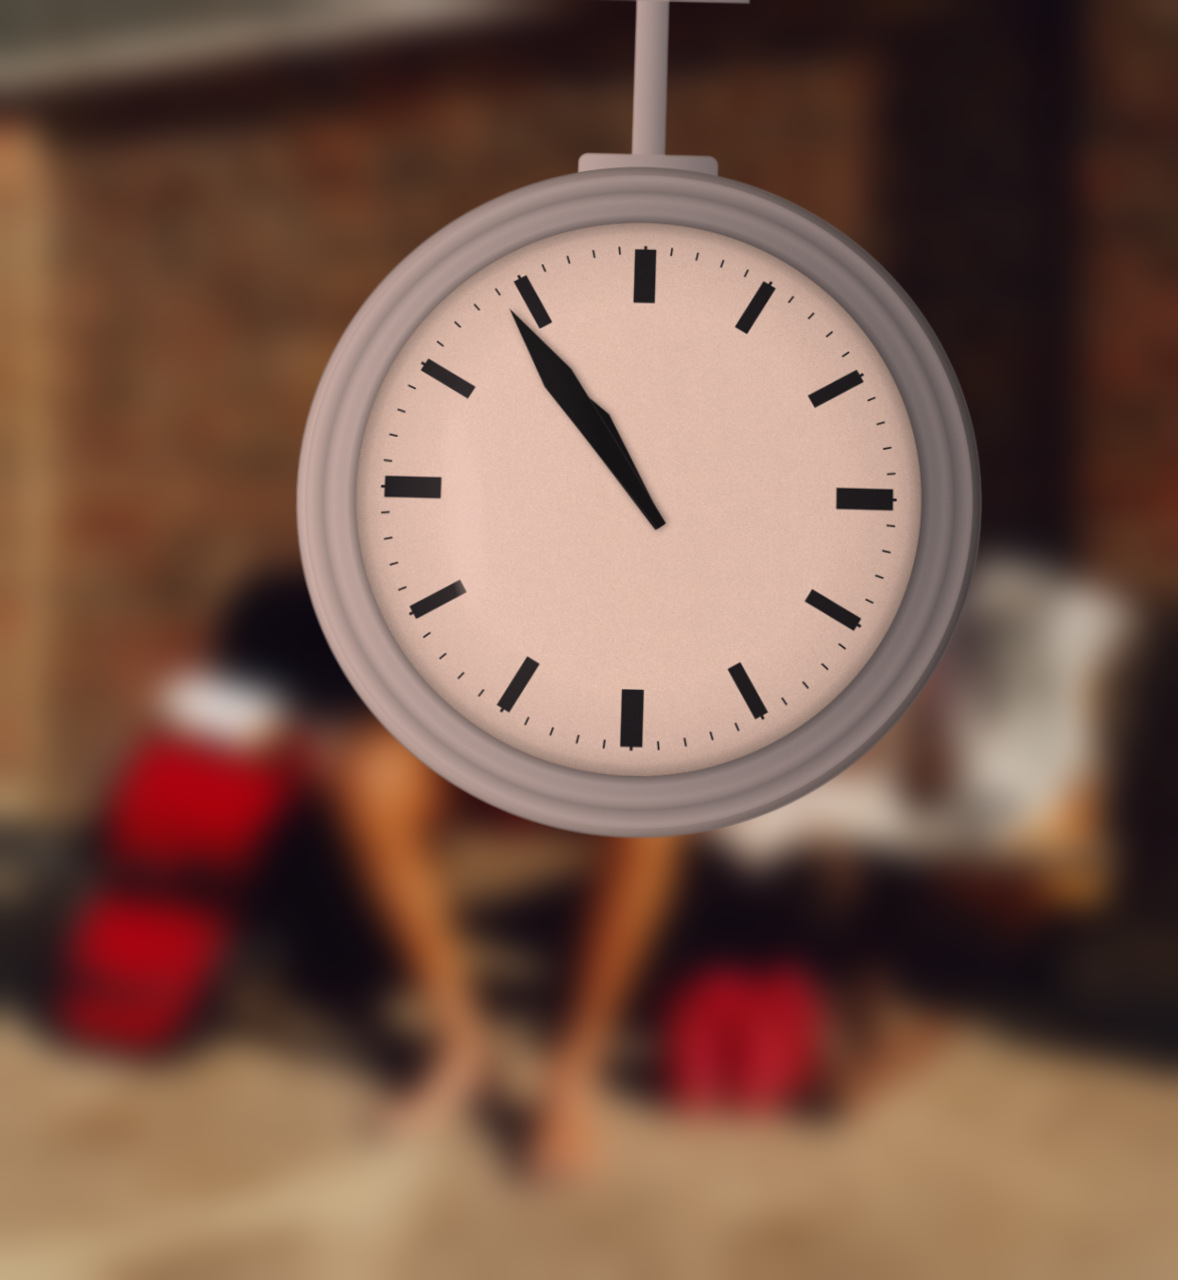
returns 10.54
